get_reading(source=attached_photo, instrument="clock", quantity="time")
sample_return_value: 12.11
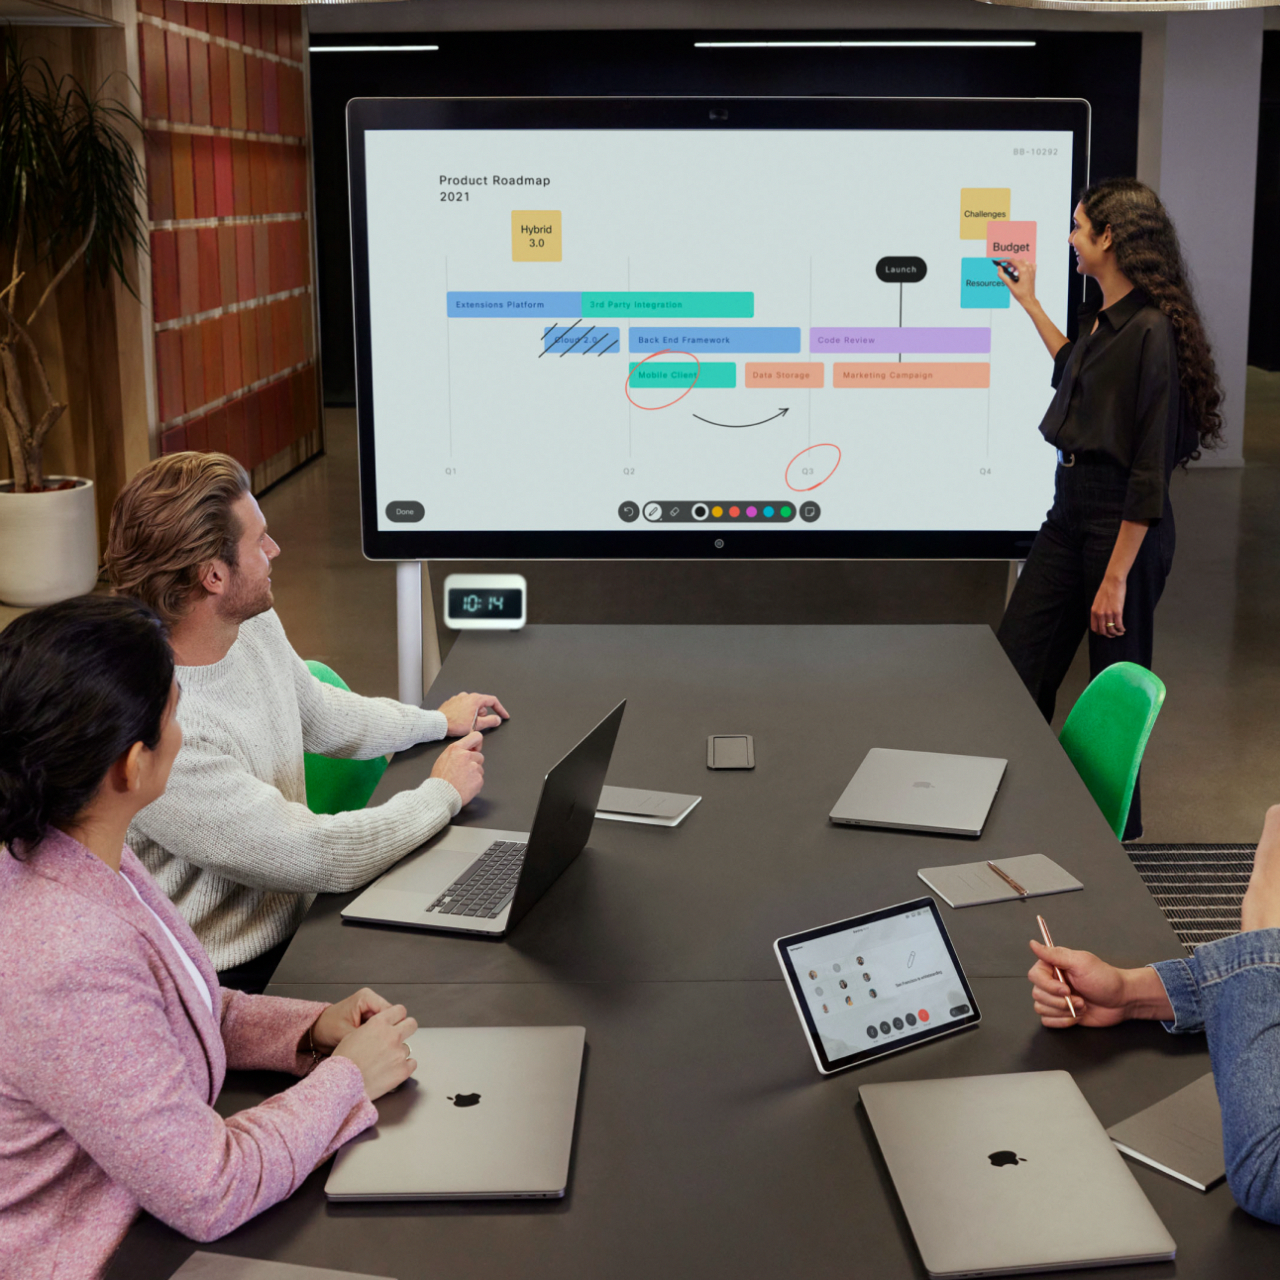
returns 10.14
